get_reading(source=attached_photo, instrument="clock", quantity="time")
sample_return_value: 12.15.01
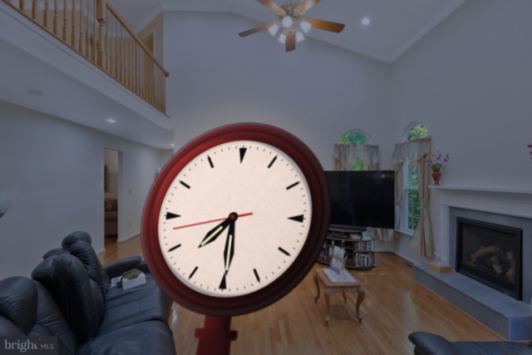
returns 7.29.43
